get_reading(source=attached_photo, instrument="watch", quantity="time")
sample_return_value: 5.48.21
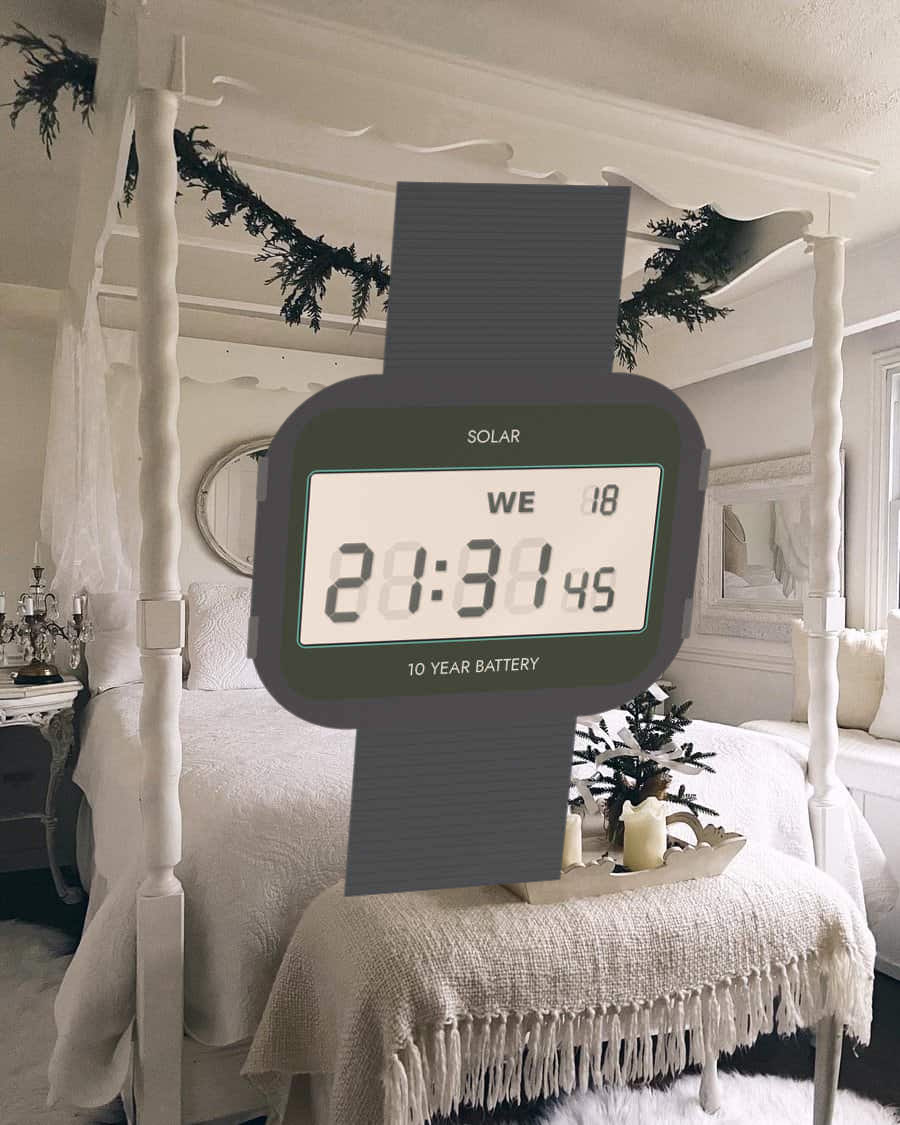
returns 21.31.45
